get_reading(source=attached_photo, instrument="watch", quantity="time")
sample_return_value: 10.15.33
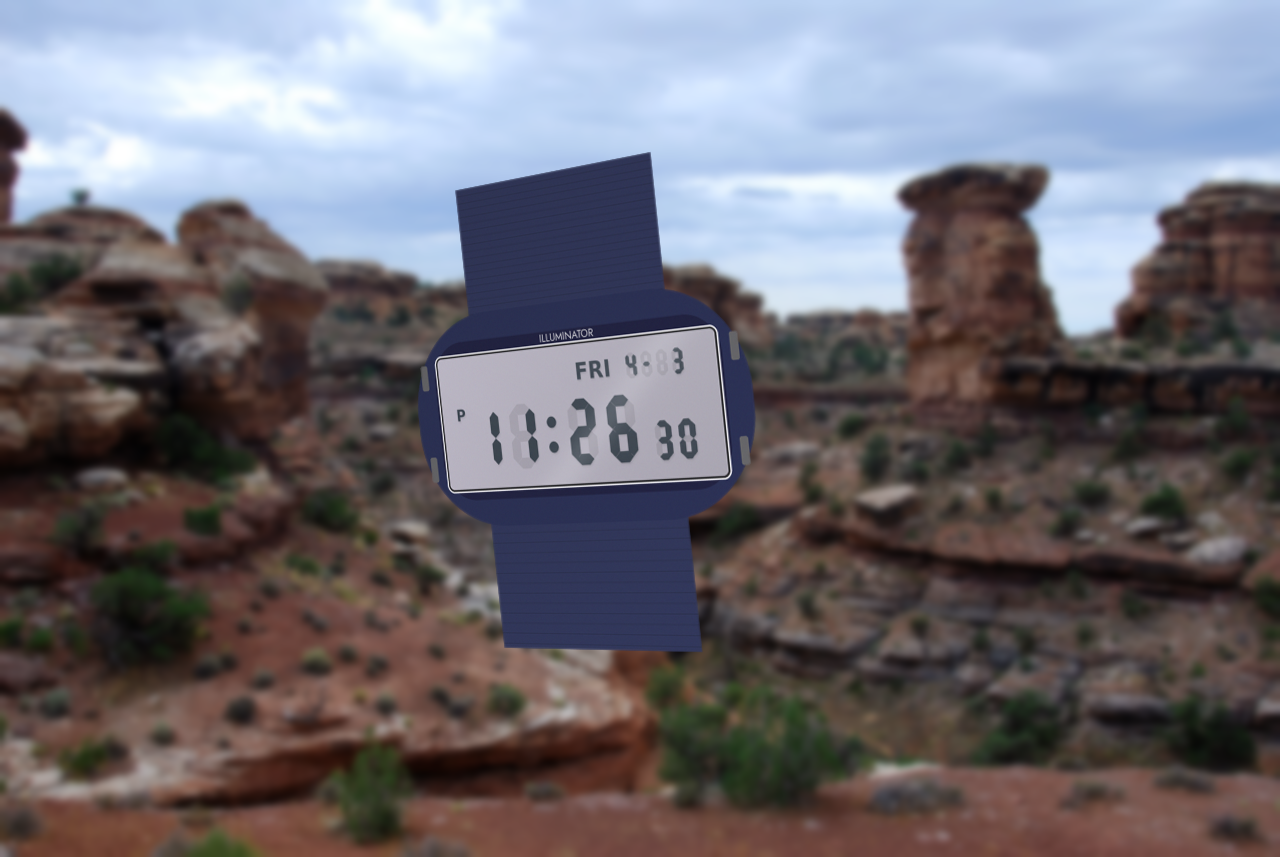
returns 11.26.30
